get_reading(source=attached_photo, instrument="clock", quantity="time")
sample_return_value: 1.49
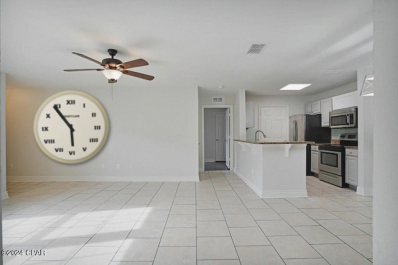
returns 5.54
